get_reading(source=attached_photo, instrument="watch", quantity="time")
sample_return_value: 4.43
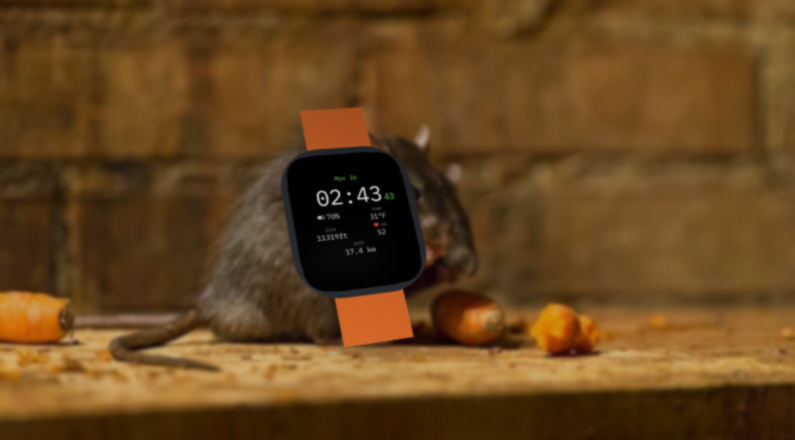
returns 2.43
